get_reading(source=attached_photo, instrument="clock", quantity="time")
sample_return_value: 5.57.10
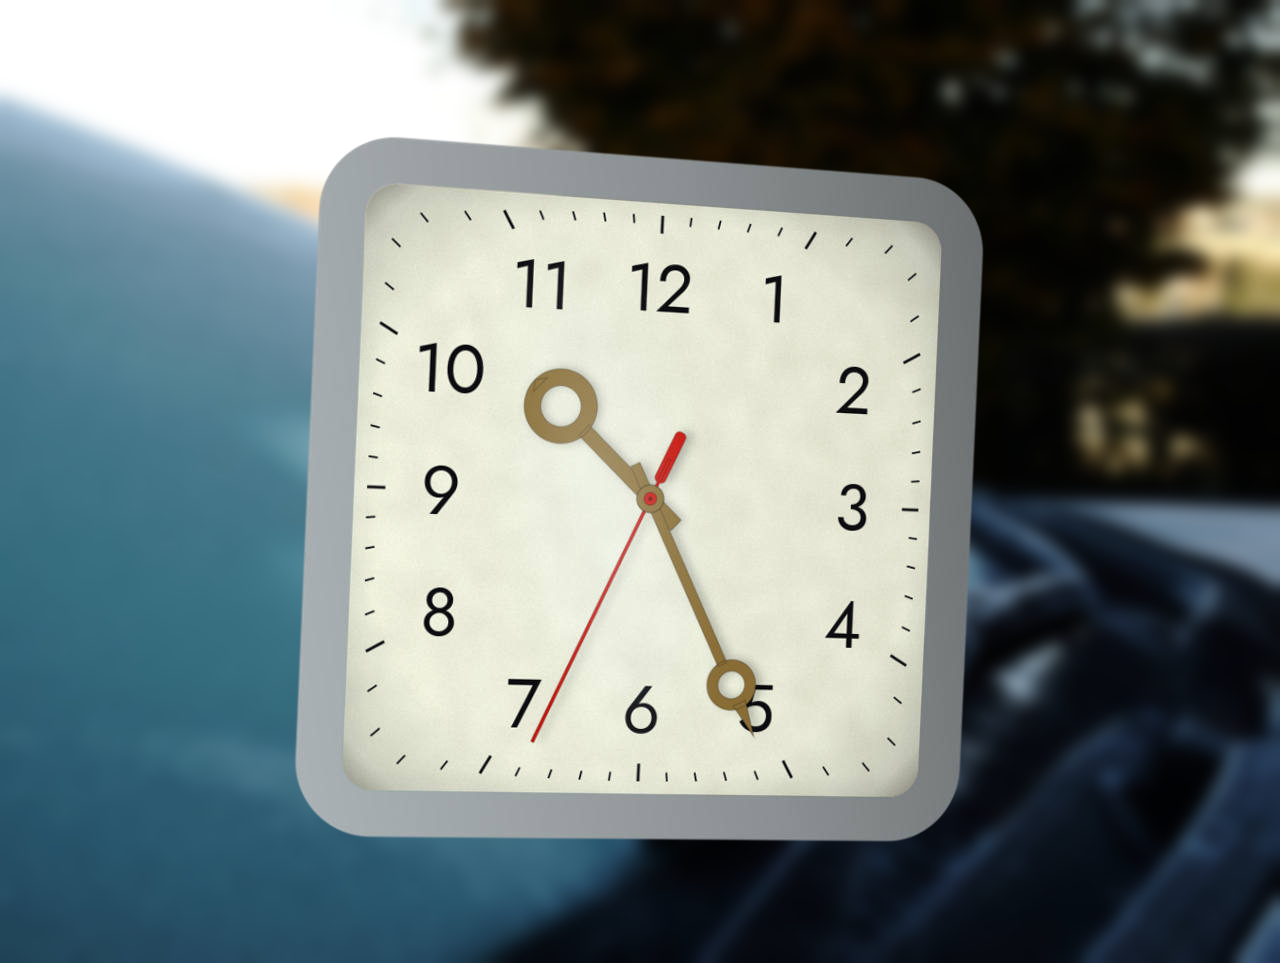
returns 10.25.34
